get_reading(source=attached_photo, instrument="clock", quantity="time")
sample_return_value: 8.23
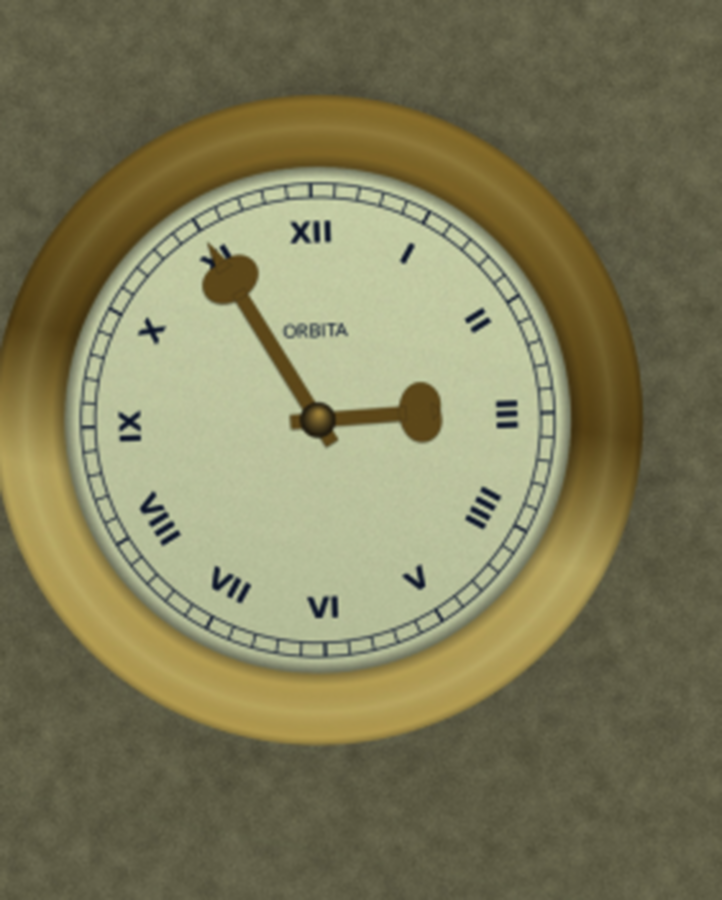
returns 2.55
